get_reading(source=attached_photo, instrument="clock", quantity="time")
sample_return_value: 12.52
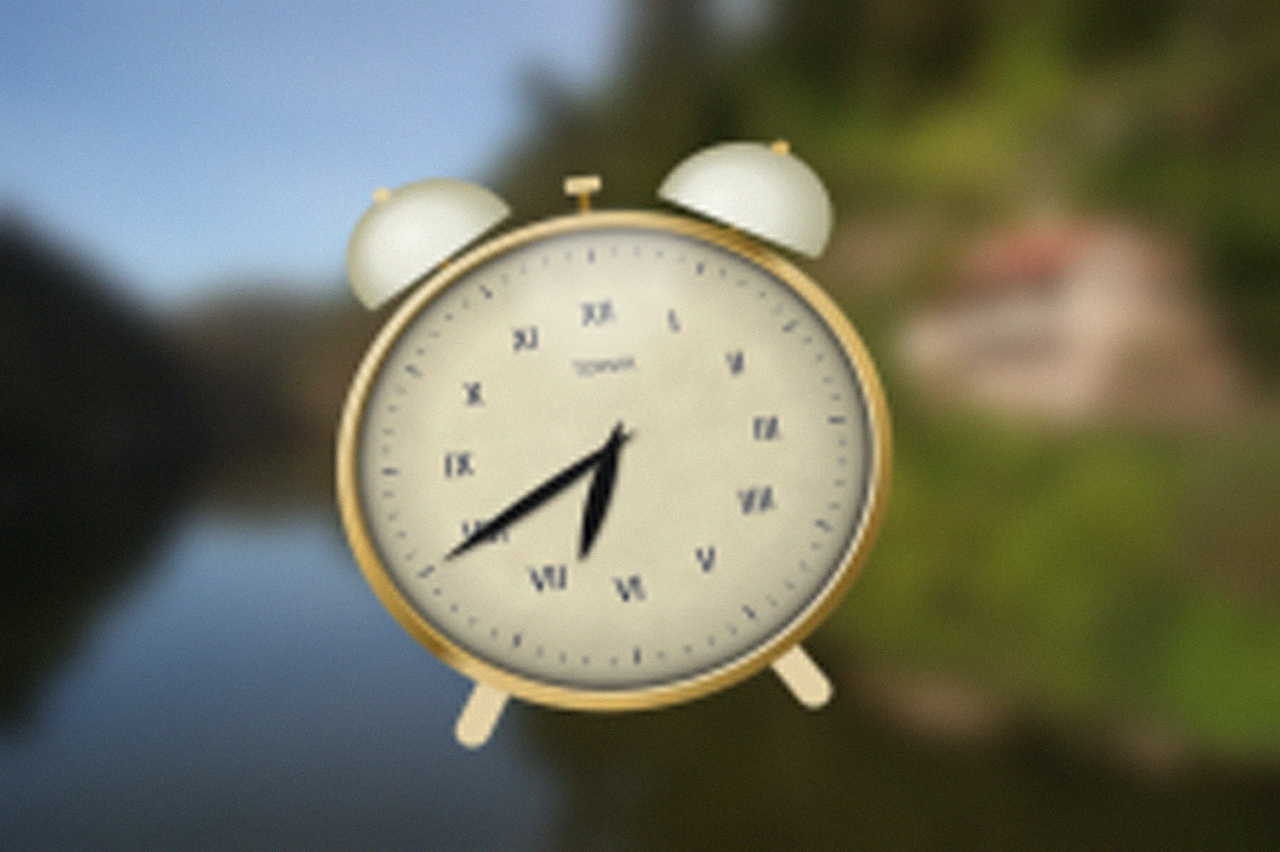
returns 6.40
